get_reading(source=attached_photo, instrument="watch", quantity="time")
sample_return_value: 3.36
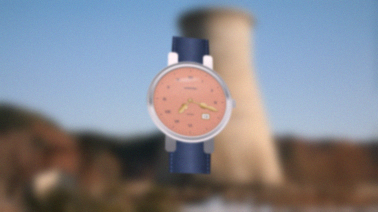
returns 7.18
